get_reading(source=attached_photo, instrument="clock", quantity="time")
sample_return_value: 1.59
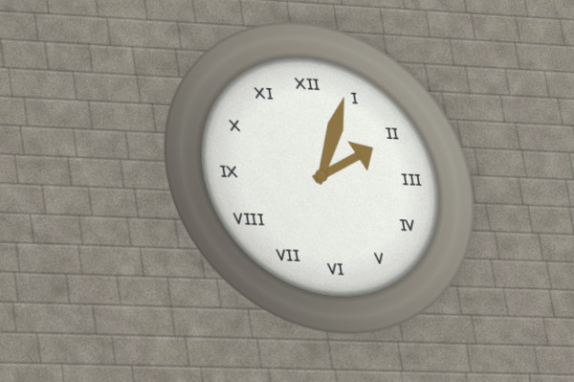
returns 2.04
